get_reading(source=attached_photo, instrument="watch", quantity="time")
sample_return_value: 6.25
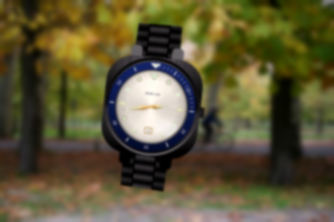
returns 2.43
